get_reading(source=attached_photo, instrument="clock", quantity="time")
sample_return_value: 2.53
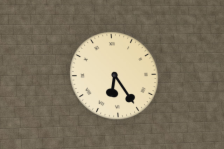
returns 6.25
